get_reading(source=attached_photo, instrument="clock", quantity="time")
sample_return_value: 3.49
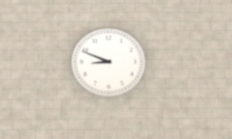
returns 8.49
